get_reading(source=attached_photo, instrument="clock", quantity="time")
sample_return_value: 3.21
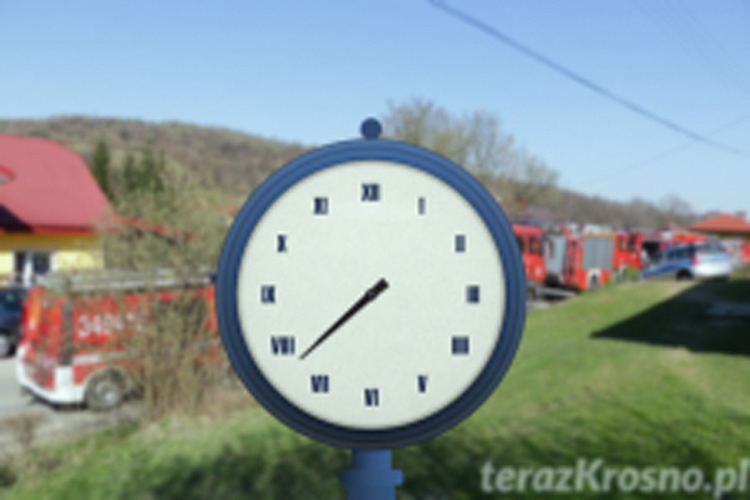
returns 7.38
